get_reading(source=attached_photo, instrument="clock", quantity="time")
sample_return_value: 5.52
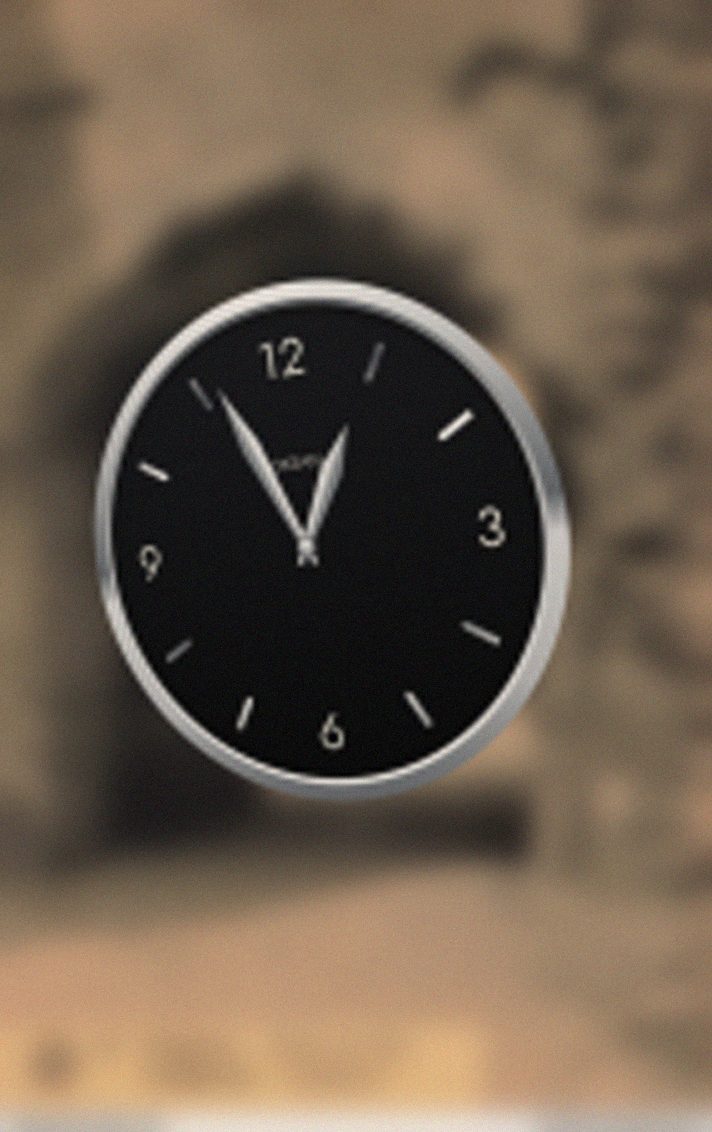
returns 12.56
